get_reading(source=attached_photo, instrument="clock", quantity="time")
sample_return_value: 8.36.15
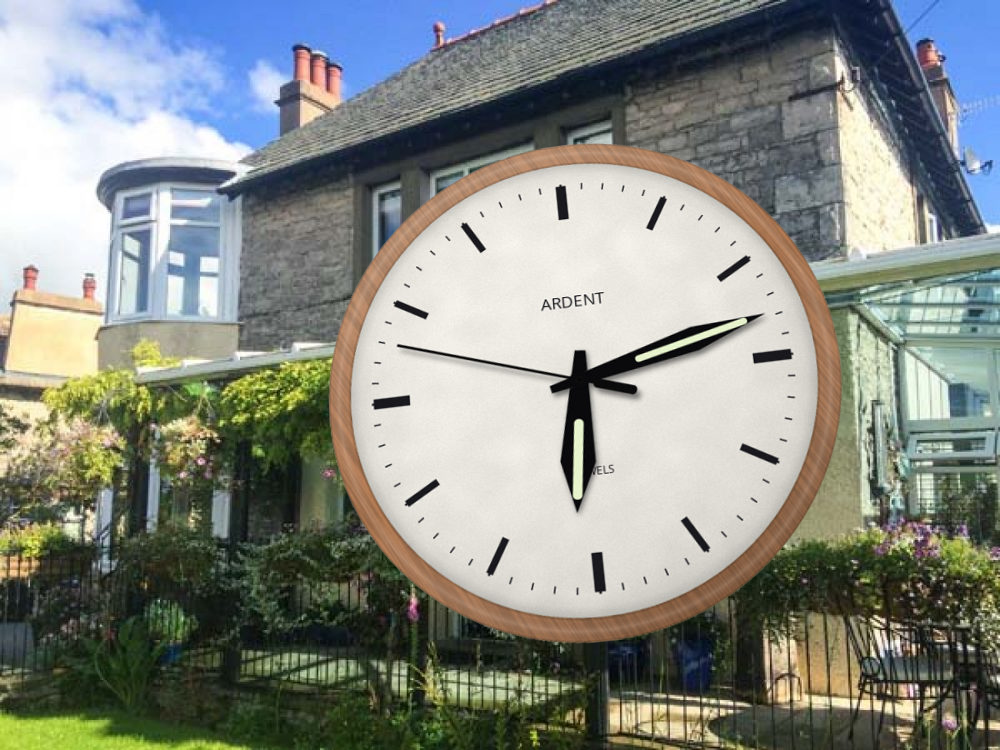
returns 6.12.48
